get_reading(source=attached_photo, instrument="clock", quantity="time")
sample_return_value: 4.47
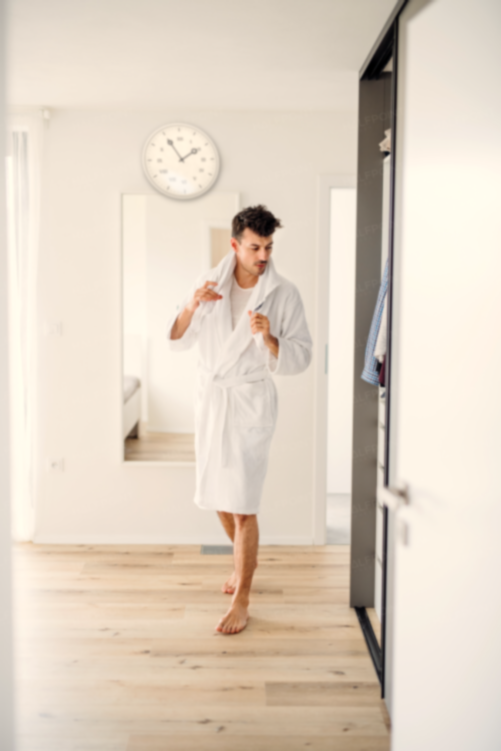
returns 1.55
